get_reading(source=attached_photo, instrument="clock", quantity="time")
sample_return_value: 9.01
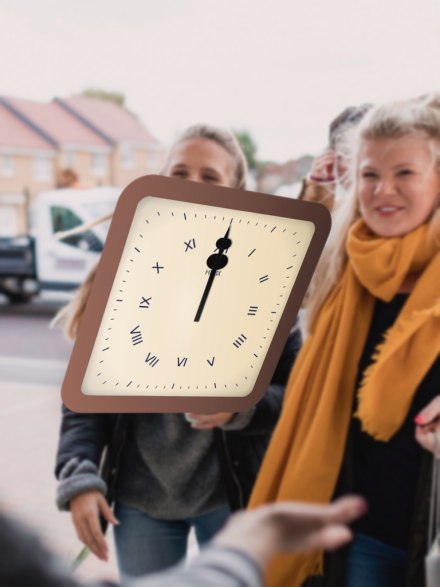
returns 12.00
